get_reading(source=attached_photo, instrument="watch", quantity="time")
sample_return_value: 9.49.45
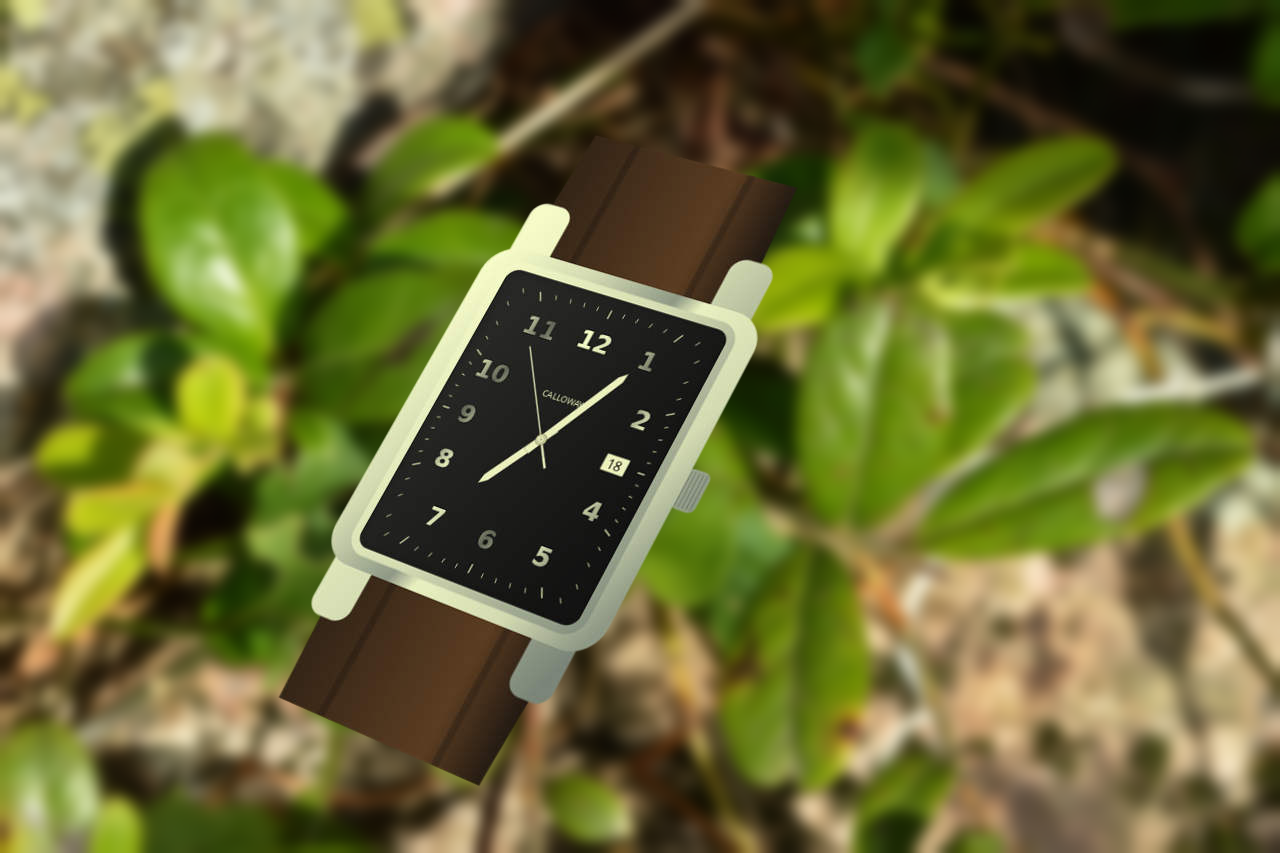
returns 7.04.54
